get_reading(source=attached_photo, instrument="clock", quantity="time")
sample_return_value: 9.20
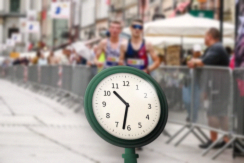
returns 10.32
